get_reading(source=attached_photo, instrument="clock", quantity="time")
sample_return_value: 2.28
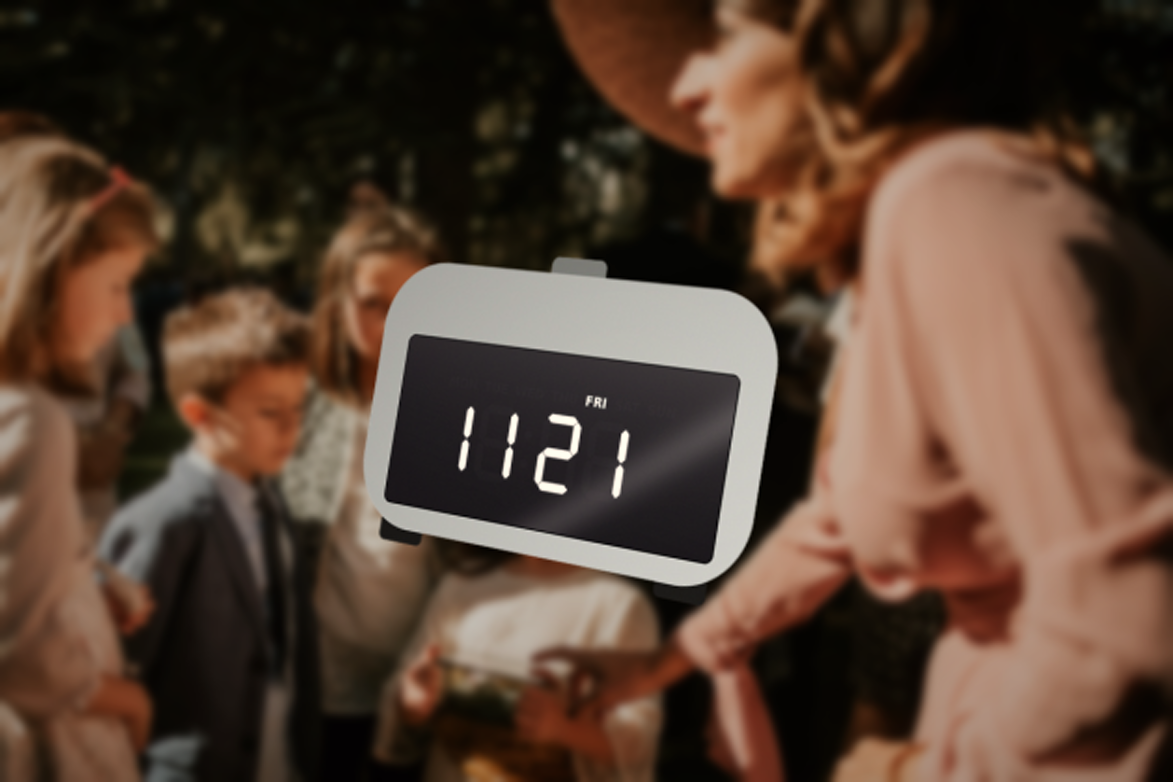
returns 11.21
